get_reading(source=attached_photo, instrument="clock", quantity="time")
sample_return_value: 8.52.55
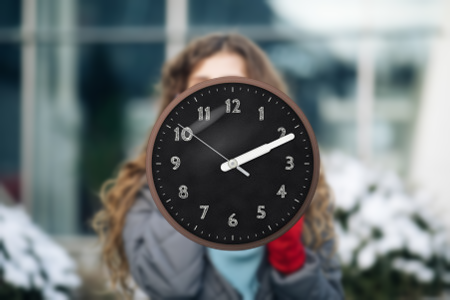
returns 2.10.51
